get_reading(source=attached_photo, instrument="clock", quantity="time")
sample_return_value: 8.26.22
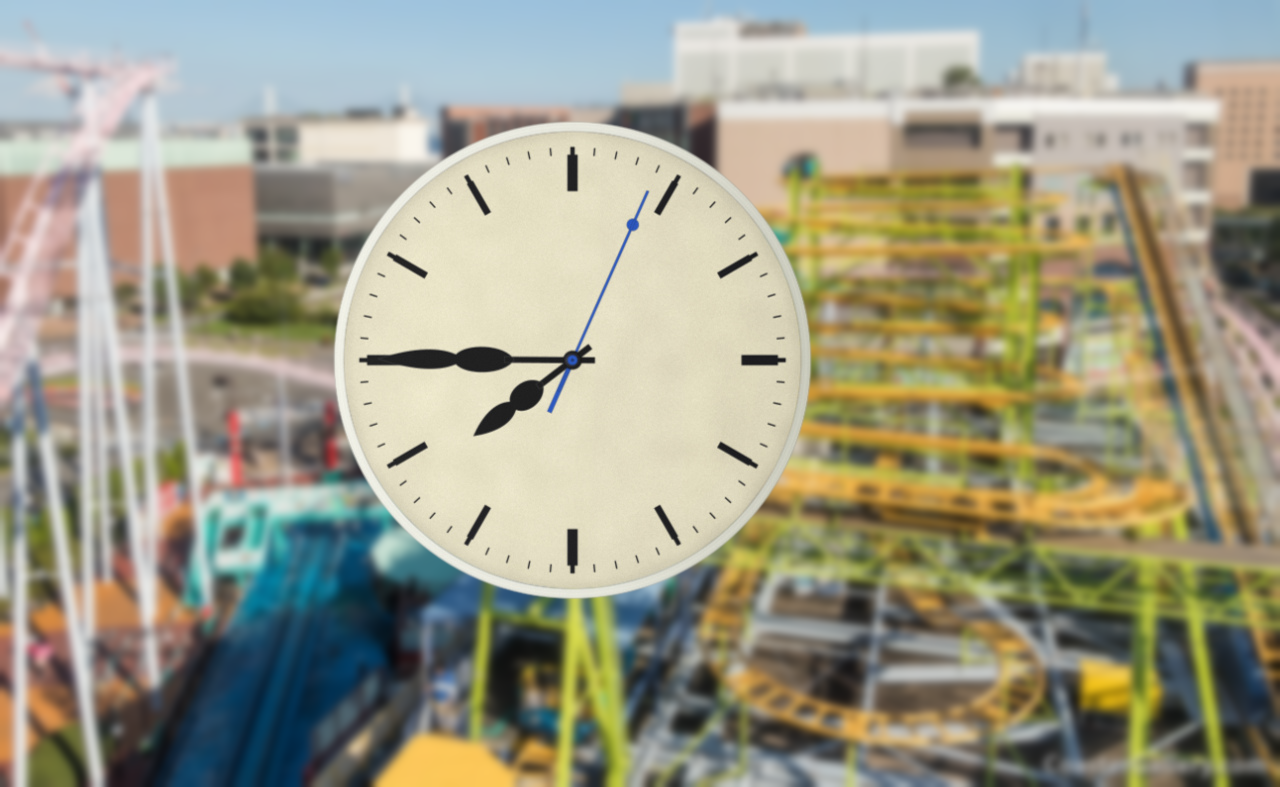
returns 7.45.04
